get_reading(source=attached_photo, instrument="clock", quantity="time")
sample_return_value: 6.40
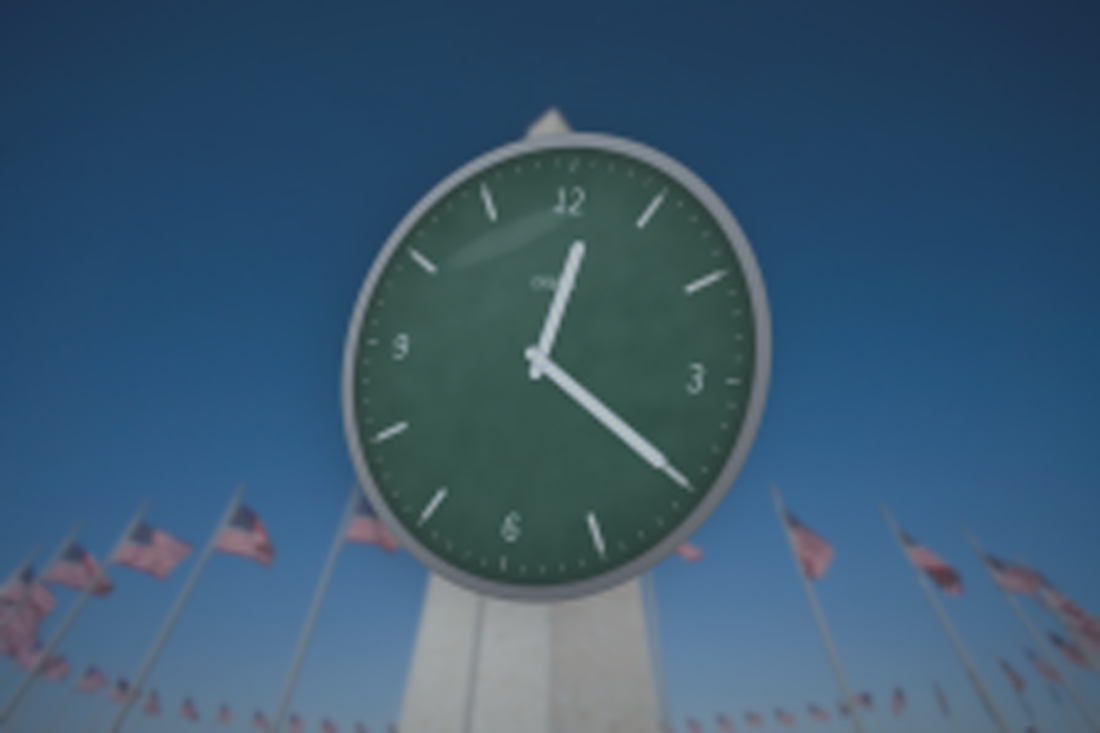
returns 12.20
